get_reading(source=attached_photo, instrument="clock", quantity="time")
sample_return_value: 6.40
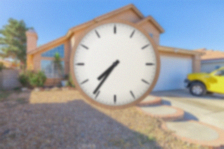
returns 7.36
